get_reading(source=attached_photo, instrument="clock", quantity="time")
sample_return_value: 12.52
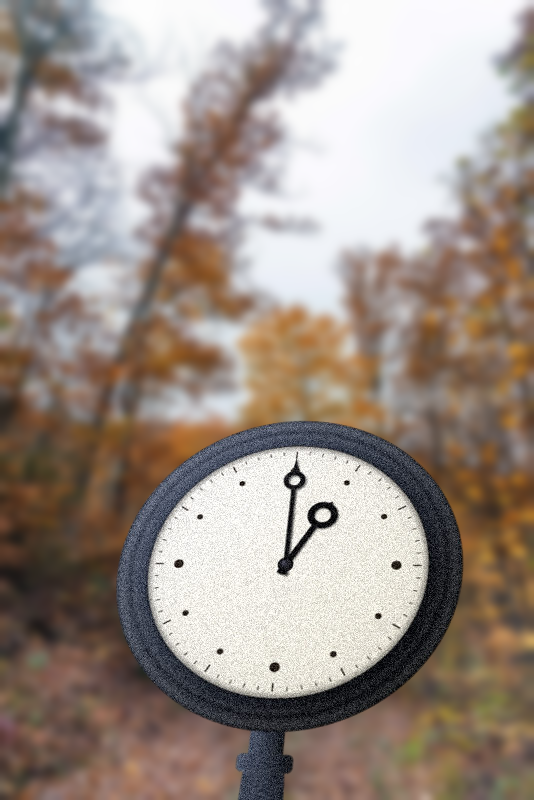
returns 1.00
